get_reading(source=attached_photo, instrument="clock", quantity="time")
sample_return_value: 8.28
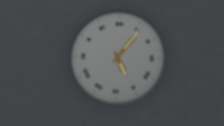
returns 5.06
